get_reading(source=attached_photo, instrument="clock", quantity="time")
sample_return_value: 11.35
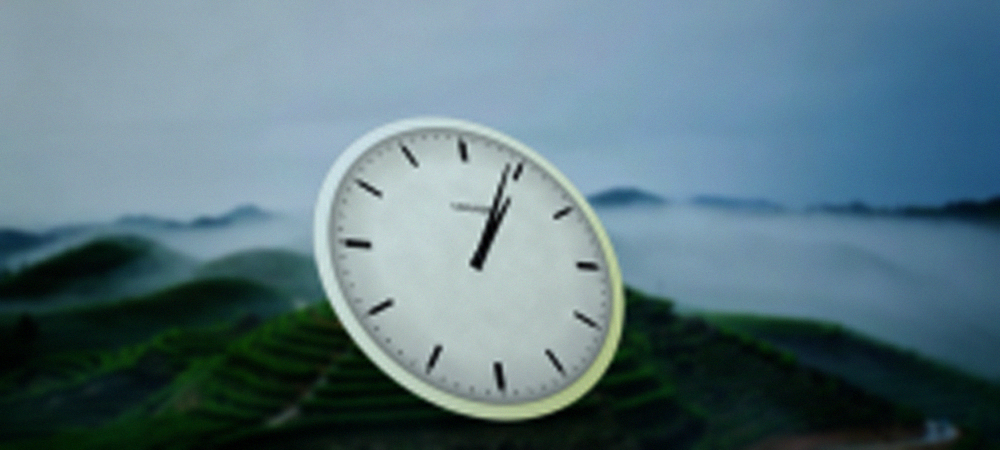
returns 1.04
